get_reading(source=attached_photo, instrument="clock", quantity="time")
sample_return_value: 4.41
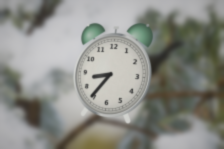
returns 8.36
